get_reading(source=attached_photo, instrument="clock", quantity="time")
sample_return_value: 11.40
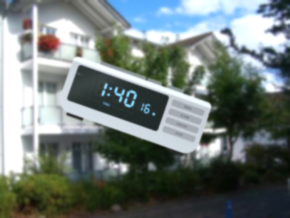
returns 1.40
